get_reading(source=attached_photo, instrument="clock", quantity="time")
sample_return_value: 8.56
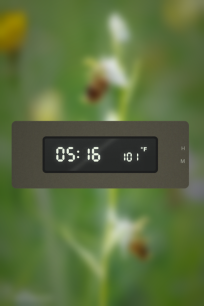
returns 5.16
